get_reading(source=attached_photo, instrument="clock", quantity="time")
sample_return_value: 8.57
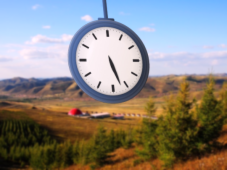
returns 5.27
